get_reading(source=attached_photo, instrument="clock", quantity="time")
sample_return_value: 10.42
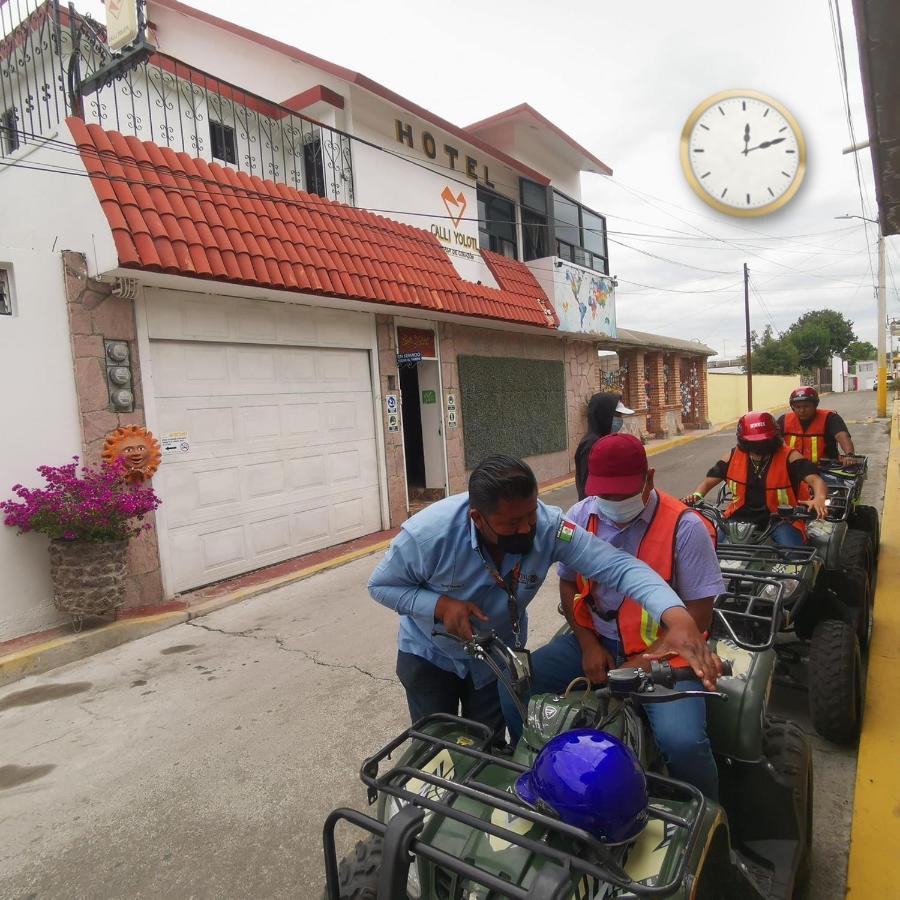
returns 12.12
